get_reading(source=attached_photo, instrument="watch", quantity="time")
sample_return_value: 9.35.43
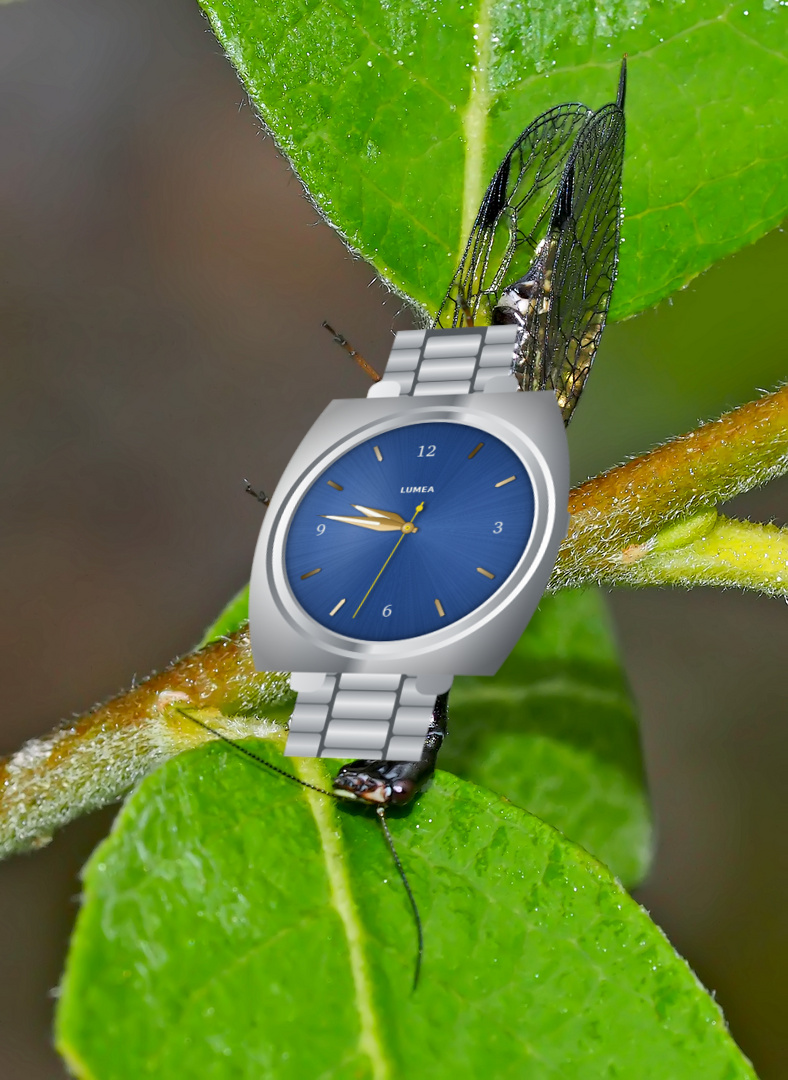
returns 9.46.33
